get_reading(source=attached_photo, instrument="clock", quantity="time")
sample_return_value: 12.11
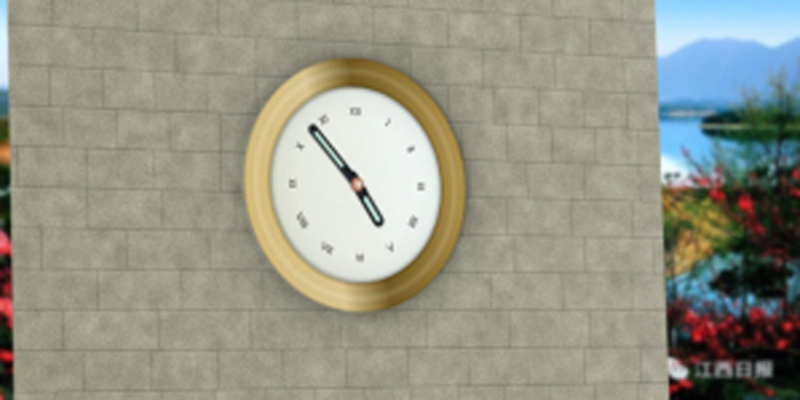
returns 4.53
